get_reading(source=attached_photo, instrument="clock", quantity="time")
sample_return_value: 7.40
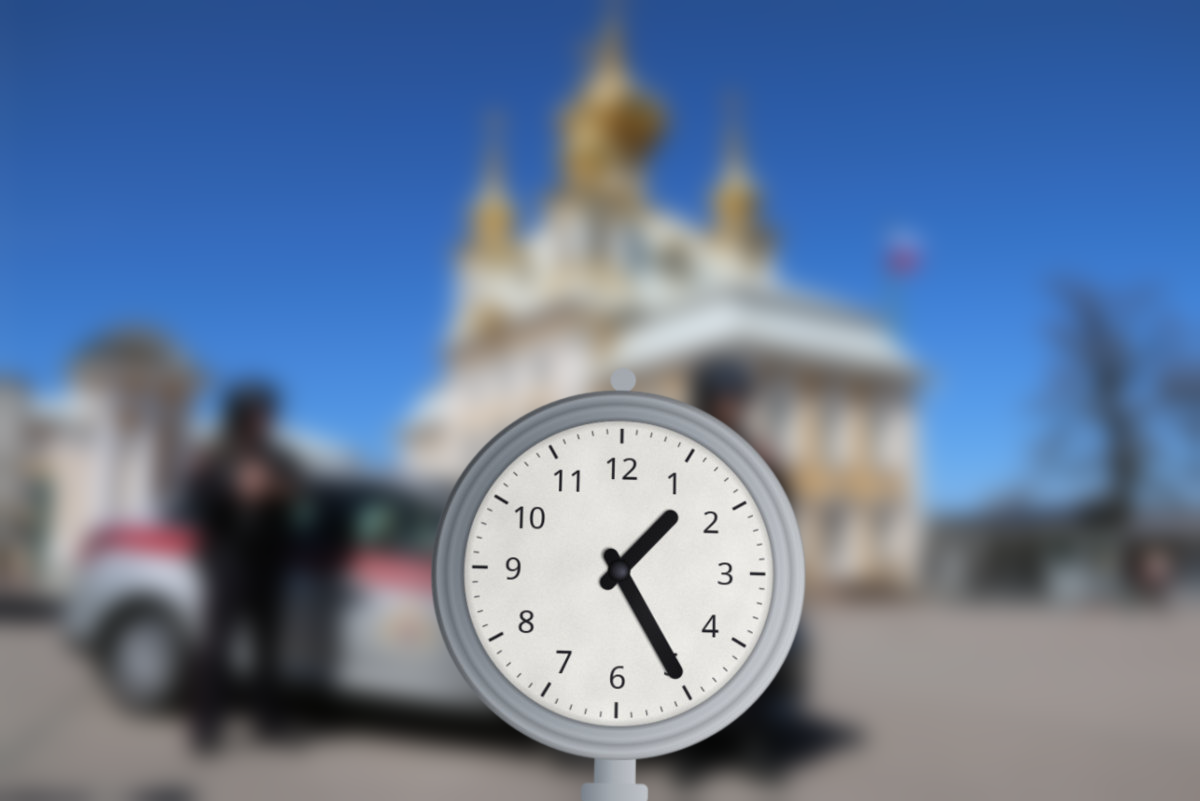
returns 1.25
